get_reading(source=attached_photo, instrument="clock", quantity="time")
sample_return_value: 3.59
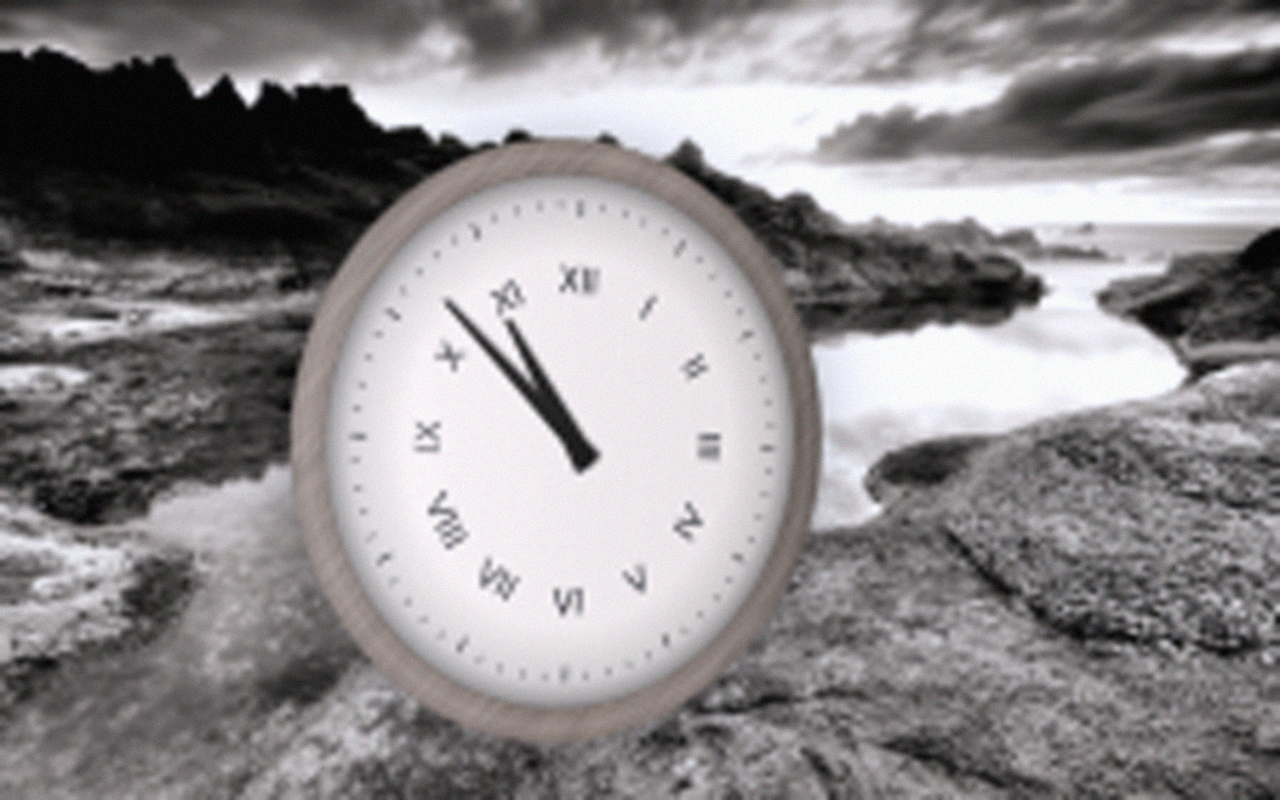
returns 10.52
